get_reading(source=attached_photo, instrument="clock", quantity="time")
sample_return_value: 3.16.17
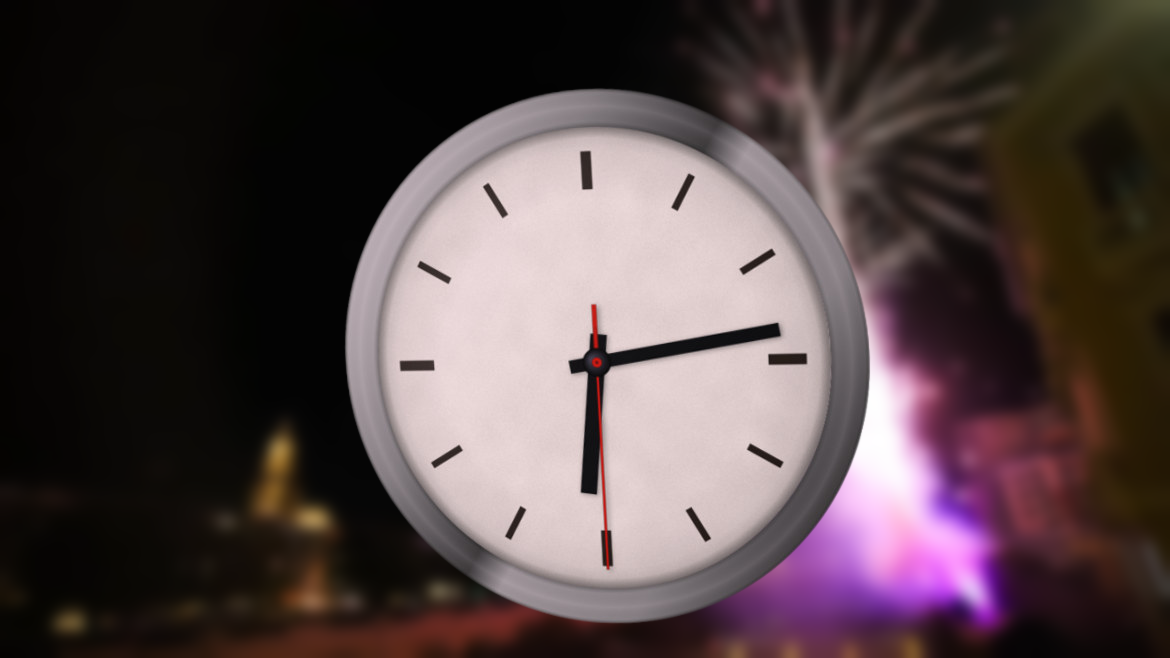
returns 6.13.30
